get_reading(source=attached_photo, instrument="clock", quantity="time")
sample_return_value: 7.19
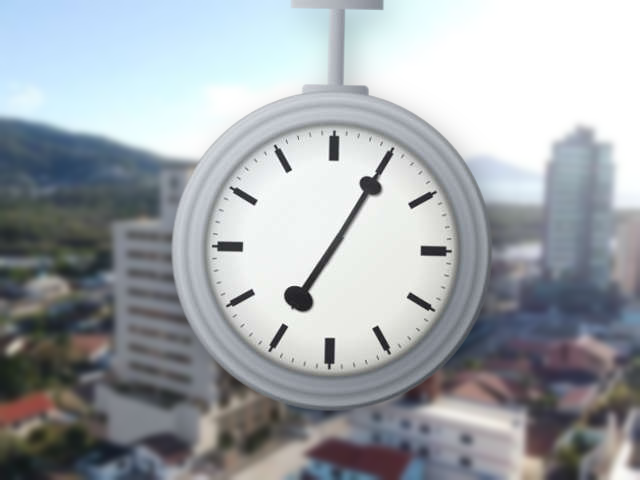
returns 7.05
